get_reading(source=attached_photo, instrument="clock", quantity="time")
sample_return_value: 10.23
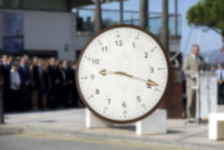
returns 9.19
